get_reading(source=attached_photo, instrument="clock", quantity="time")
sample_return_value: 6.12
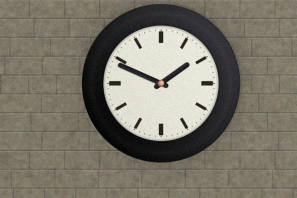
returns 1.49
